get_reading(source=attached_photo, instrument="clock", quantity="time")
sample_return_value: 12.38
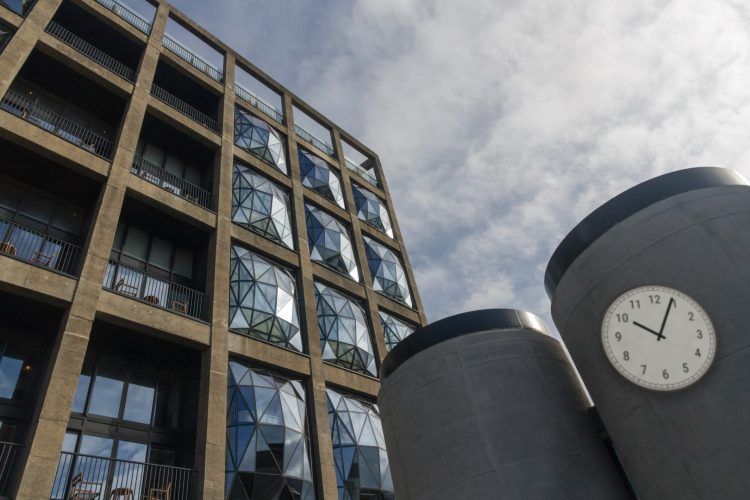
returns 10.04
